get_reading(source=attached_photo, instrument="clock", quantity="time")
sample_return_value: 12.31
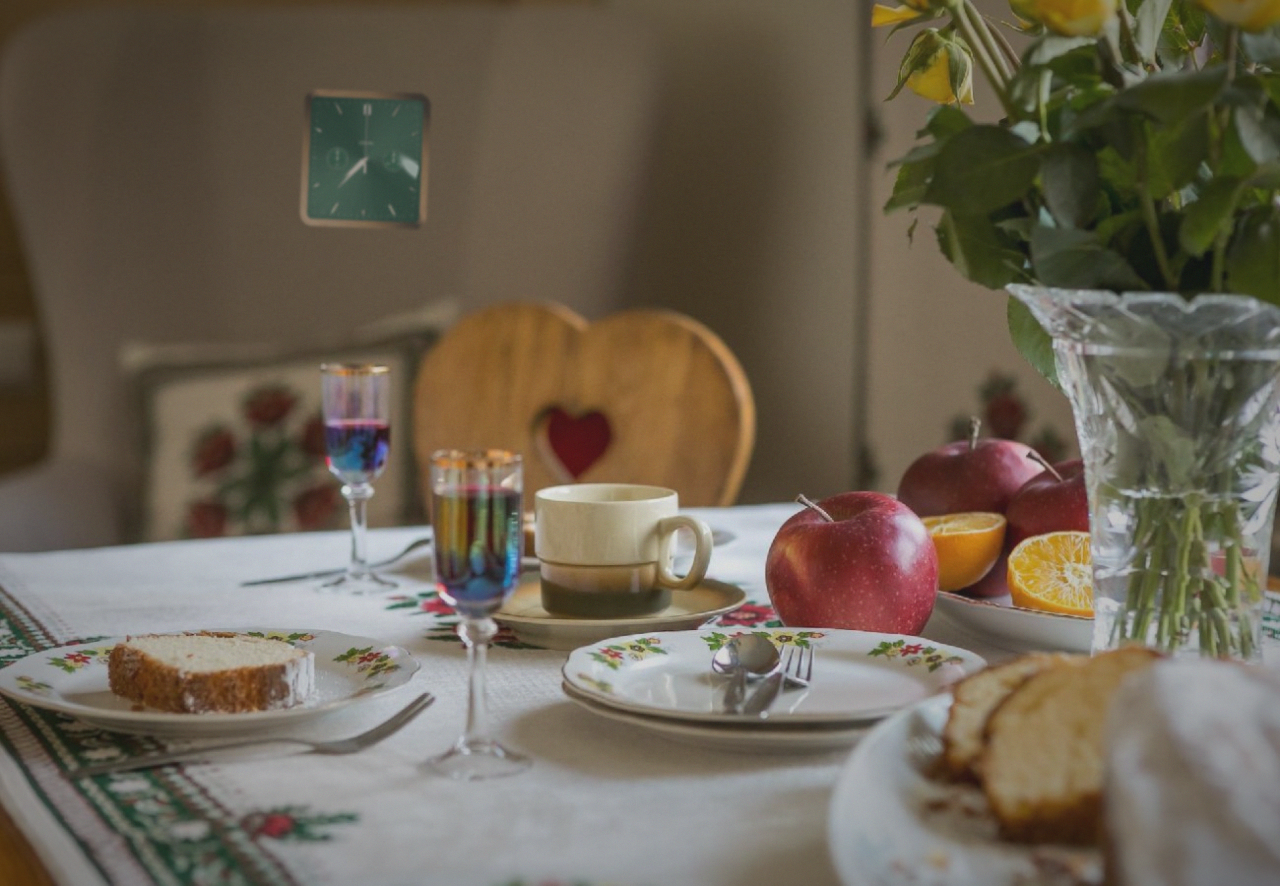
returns 7.37
